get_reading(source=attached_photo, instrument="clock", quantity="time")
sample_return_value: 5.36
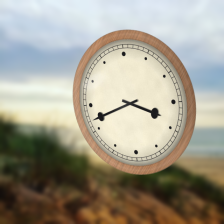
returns 3.42
